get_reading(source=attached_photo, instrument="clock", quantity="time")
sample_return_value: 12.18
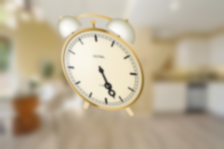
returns 5.27
